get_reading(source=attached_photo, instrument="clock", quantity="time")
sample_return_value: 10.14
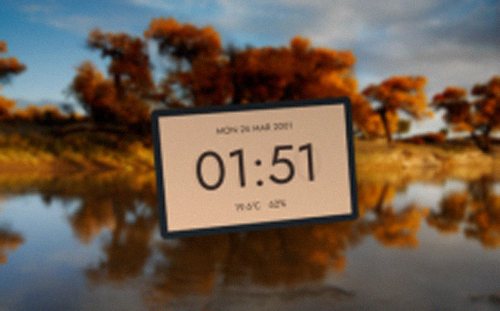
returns 1.51
